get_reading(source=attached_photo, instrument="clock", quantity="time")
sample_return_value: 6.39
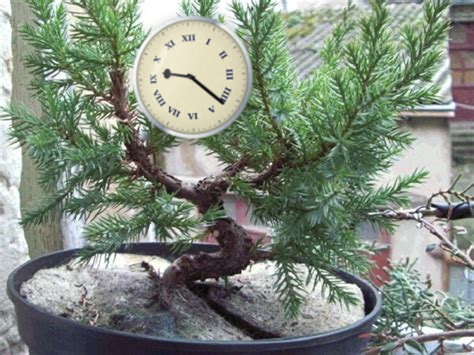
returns 9.22
